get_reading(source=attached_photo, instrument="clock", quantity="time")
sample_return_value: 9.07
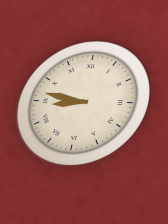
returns 8.47
